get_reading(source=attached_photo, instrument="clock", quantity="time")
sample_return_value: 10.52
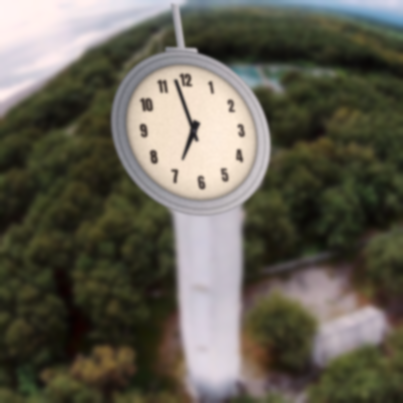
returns 6.58
